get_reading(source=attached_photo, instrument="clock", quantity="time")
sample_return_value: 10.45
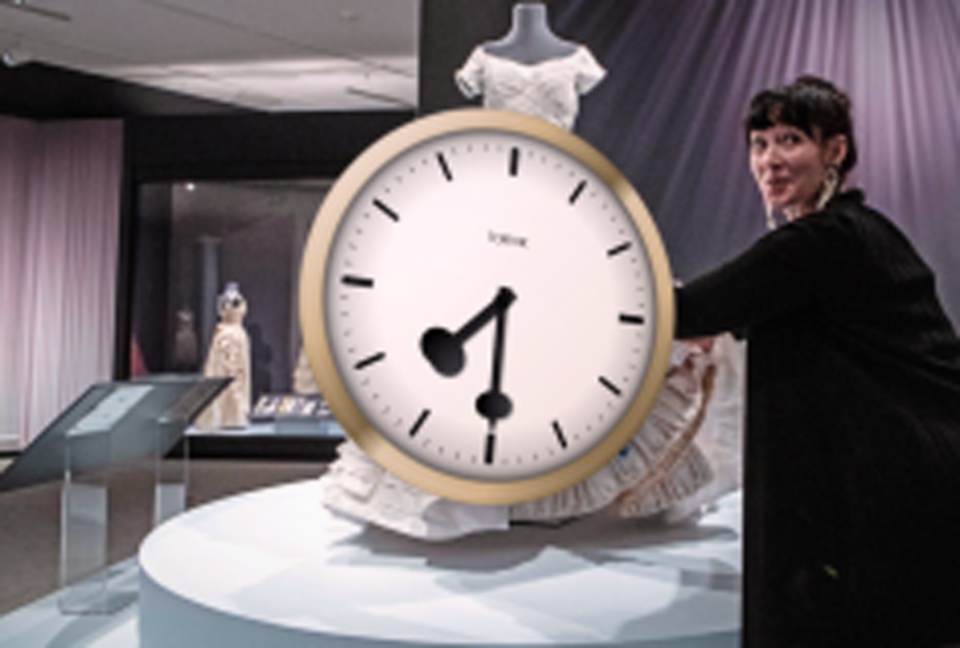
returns 7.30
